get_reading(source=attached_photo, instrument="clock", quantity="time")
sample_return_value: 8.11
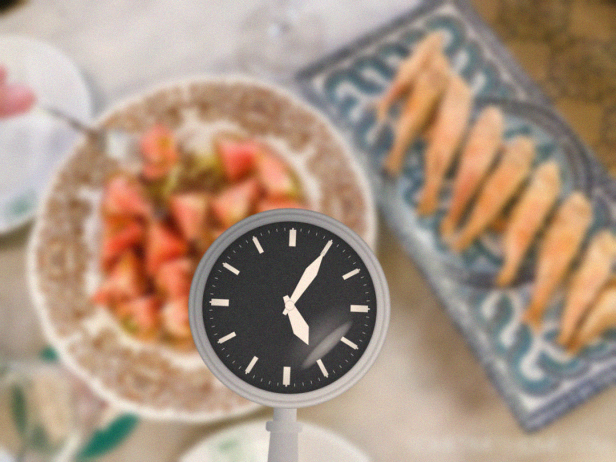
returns 5.05
